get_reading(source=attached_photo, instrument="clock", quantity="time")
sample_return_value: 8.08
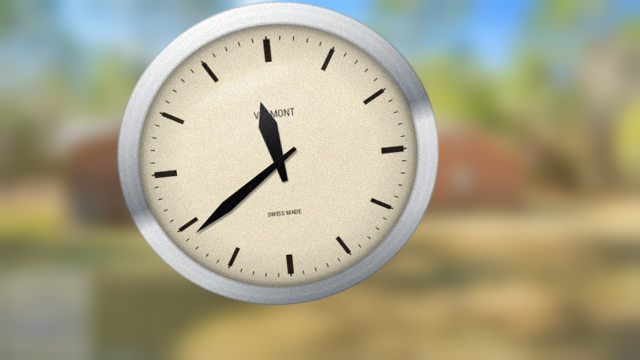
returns 11.39
